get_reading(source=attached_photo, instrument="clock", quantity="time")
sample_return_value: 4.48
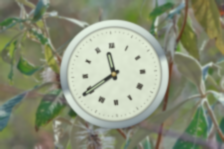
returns 11.40
